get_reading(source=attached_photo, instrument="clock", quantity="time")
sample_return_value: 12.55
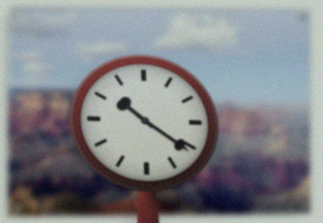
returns 10.21
